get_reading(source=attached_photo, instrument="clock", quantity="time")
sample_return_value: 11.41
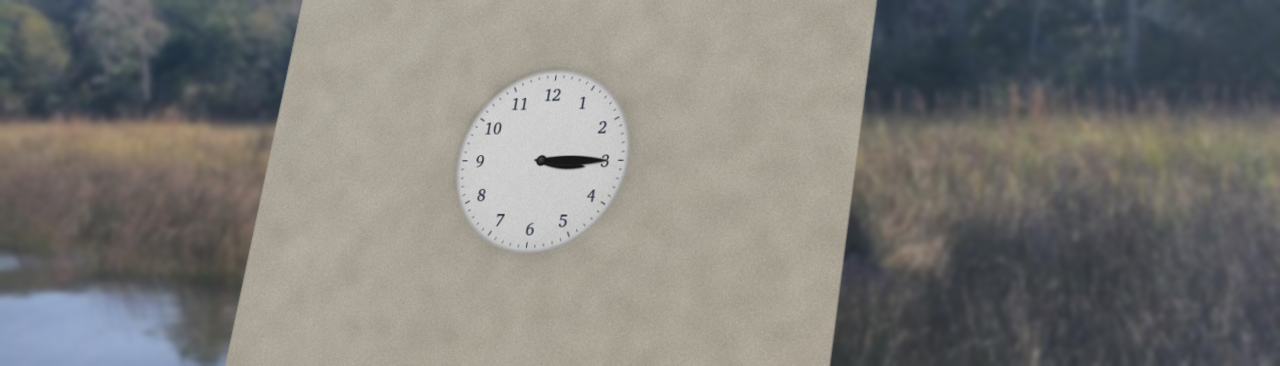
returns 3.15
